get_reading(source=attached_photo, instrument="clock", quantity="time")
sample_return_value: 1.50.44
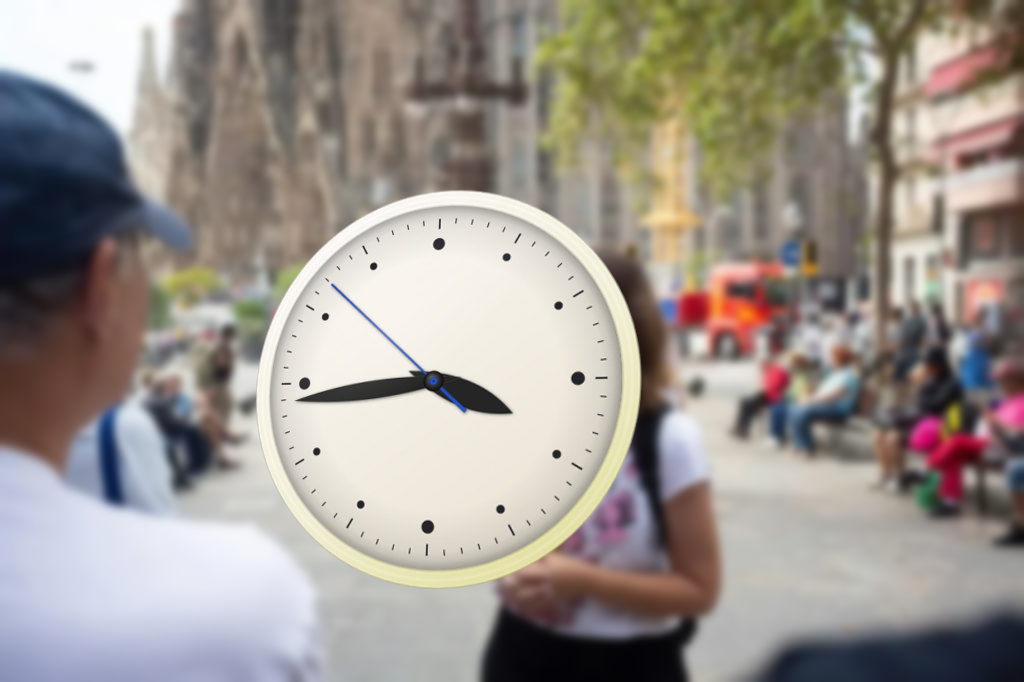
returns 3.43.52
